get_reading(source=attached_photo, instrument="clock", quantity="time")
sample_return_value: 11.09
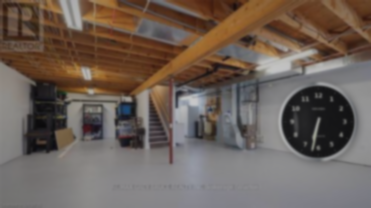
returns 6.32
